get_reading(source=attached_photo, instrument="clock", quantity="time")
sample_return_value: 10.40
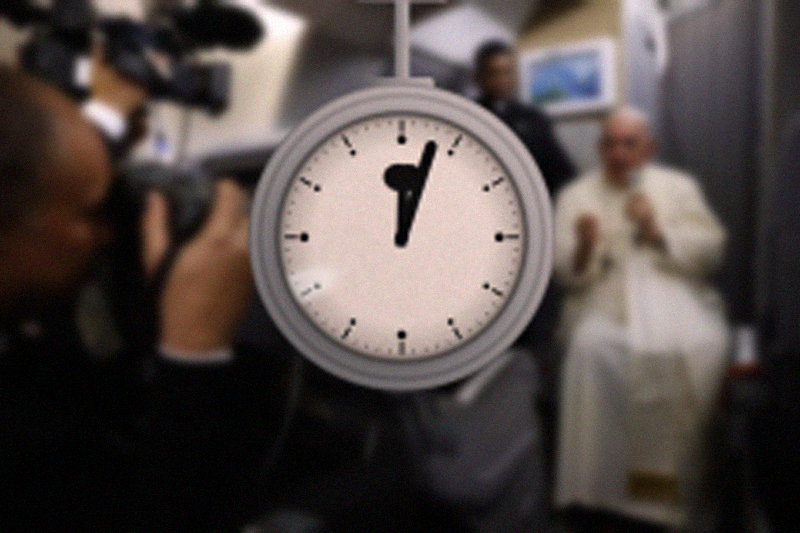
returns 12.03
